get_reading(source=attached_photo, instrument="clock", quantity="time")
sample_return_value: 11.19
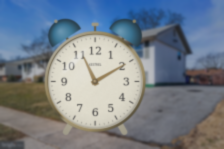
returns 11.10
